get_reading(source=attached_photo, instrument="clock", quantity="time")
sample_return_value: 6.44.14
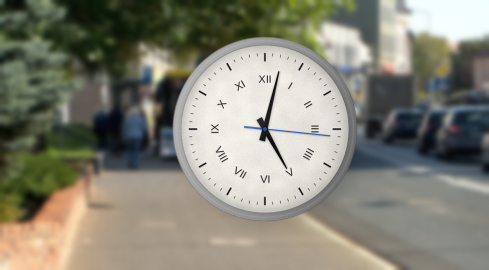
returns 5.02.16
